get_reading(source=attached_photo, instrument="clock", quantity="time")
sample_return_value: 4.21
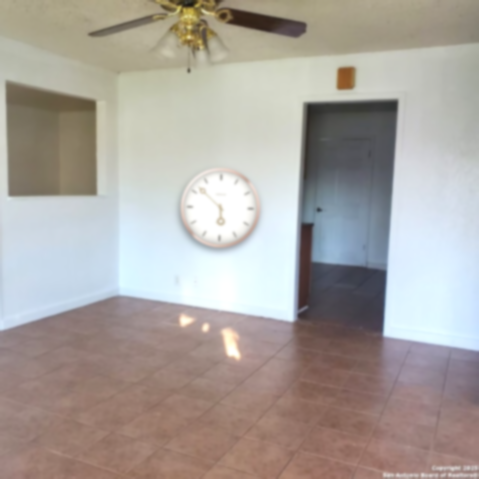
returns 5.52
